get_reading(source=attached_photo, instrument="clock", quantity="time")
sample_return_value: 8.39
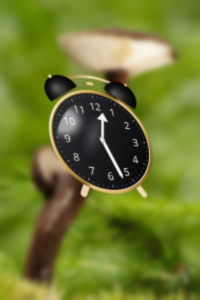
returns 12.27
